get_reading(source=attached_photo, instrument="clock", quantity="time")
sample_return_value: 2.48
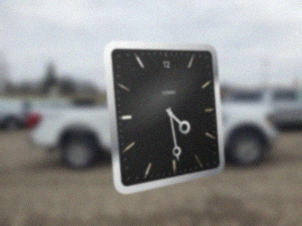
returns 4.29
